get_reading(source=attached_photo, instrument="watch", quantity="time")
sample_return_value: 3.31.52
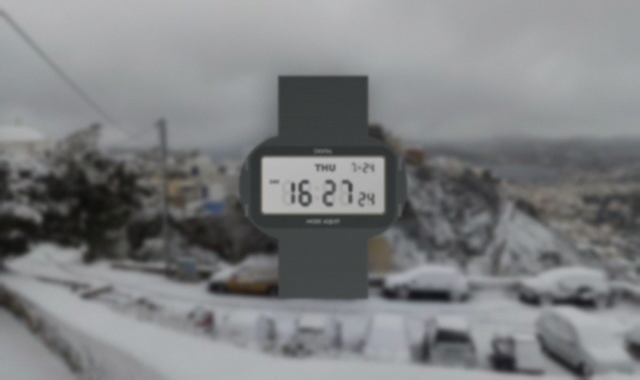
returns 16.27.24
